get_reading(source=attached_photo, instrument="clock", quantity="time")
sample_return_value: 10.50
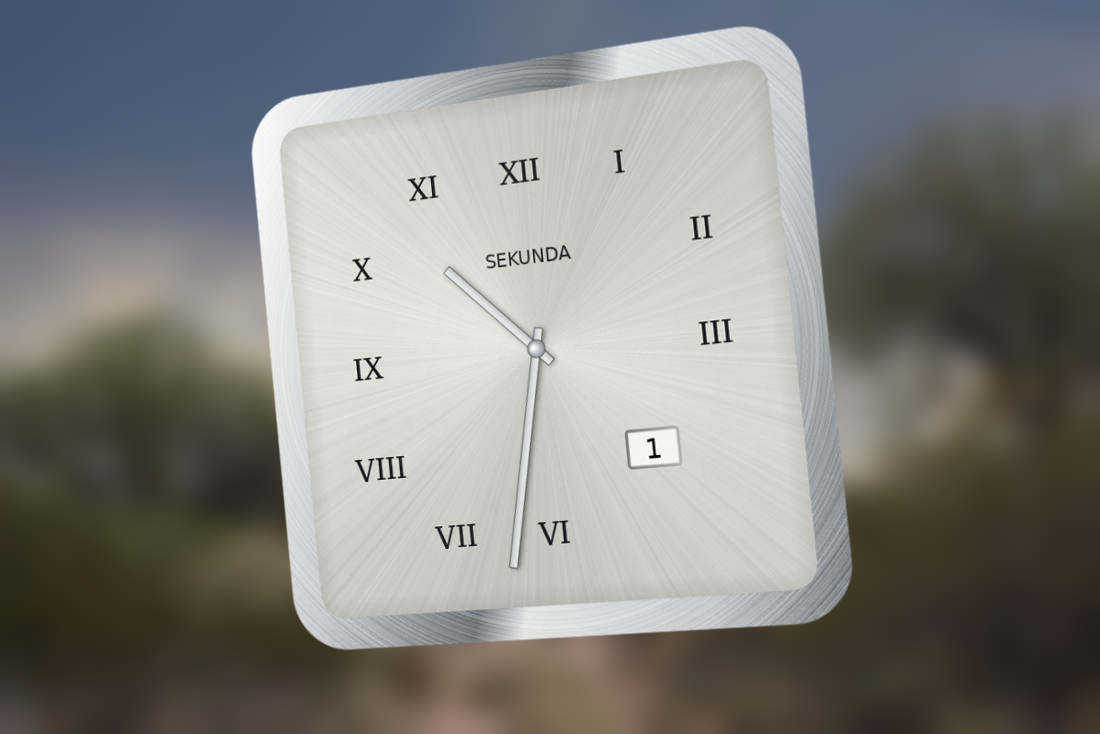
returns 10.32
